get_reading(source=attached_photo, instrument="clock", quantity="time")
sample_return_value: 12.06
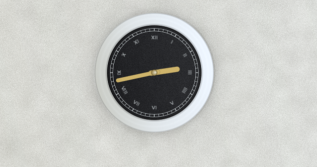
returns 2.43
